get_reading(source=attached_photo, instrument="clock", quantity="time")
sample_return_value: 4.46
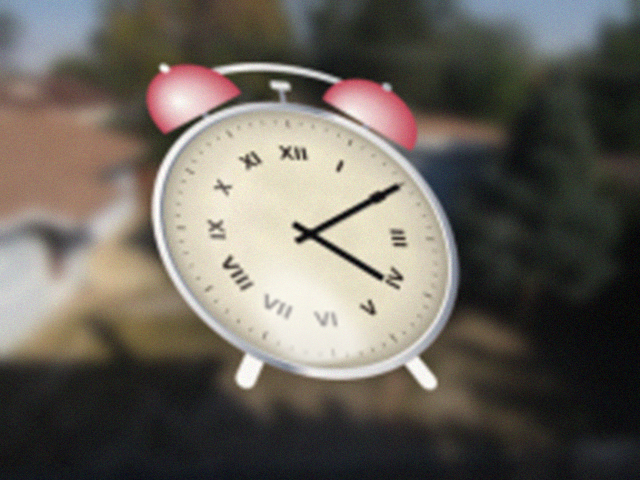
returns 4.10
